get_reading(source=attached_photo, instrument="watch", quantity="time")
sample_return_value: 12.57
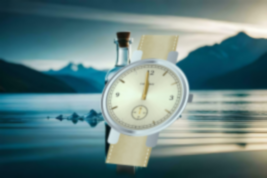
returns 11.59
